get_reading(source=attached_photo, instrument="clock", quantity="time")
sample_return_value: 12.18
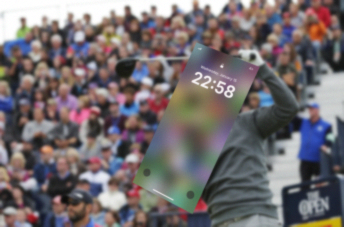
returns 22.58
